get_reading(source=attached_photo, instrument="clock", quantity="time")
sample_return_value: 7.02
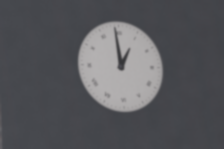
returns 12.59
